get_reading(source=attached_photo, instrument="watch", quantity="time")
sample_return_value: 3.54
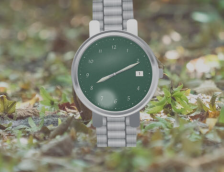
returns 8.11
